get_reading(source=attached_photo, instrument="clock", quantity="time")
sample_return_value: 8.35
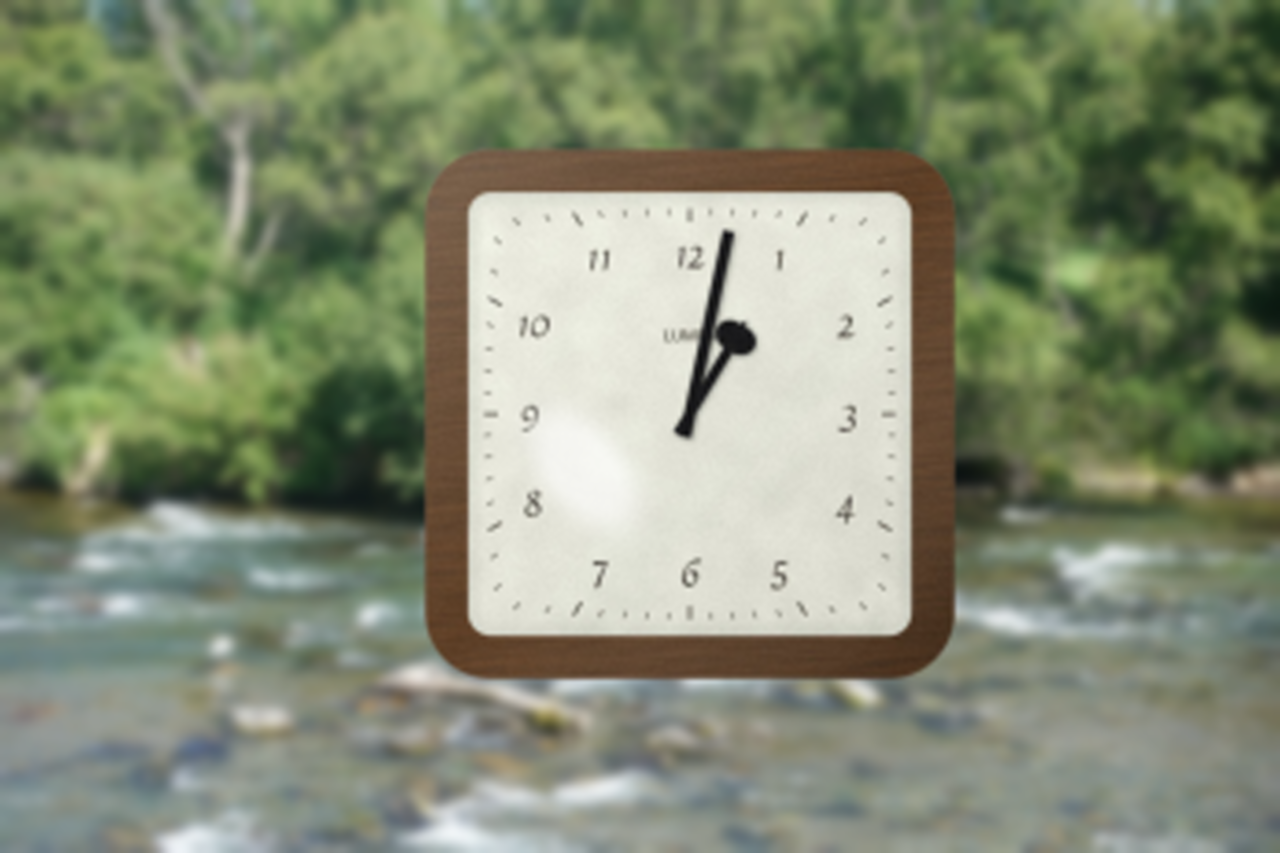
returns 1.02
